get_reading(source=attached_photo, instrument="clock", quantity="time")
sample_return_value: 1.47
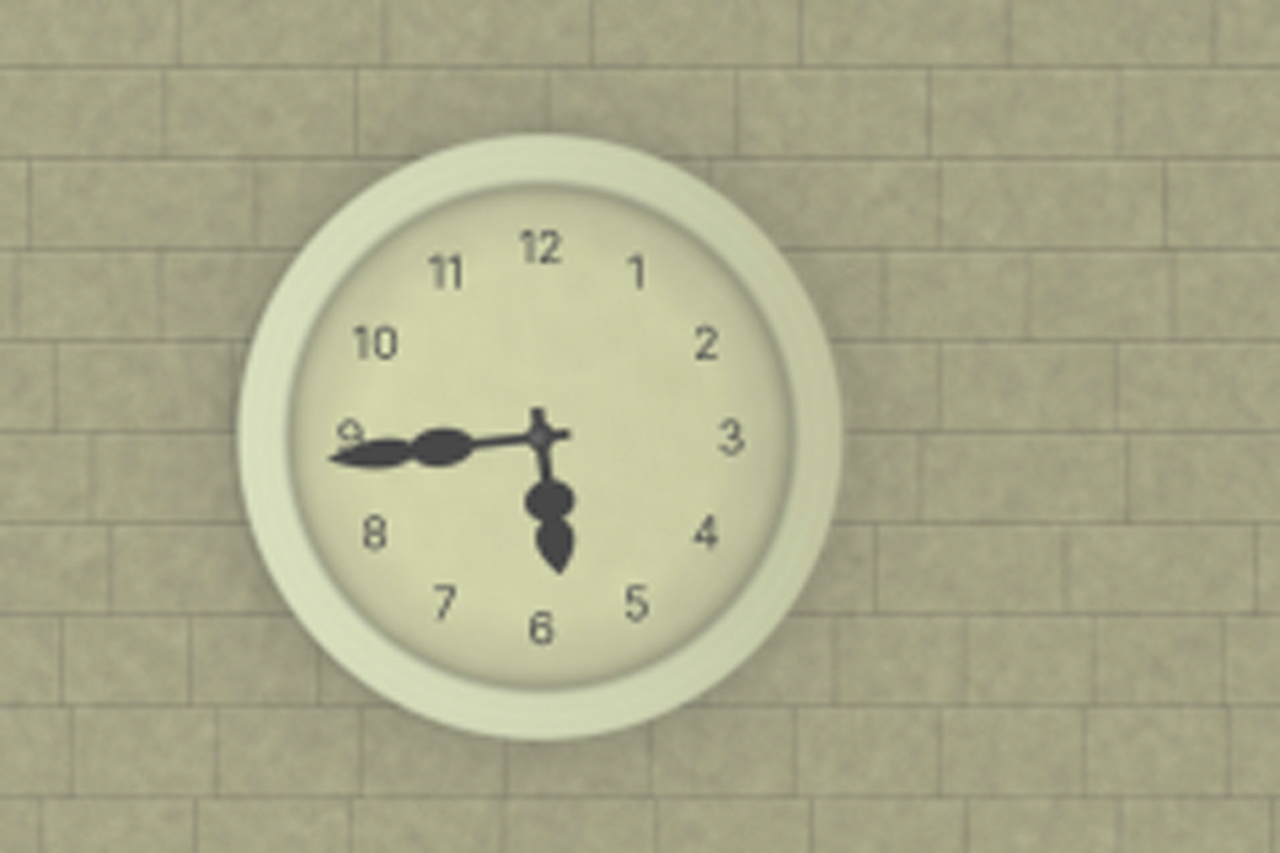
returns 5.44
